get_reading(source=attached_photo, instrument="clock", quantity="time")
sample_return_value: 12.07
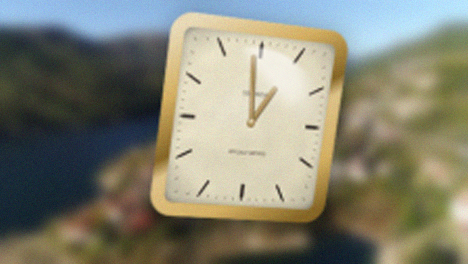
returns 12.59
